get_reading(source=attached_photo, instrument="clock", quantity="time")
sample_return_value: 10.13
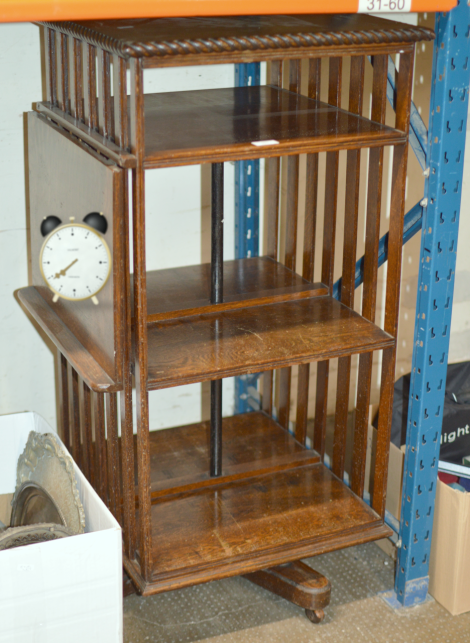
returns 7.39
